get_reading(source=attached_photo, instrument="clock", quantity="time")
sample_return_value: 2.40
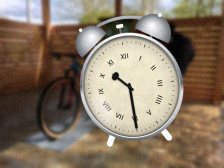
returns 10.30
